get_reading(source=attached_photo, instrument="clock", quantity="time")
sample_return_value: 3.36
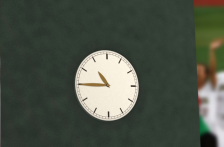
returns 10.45
